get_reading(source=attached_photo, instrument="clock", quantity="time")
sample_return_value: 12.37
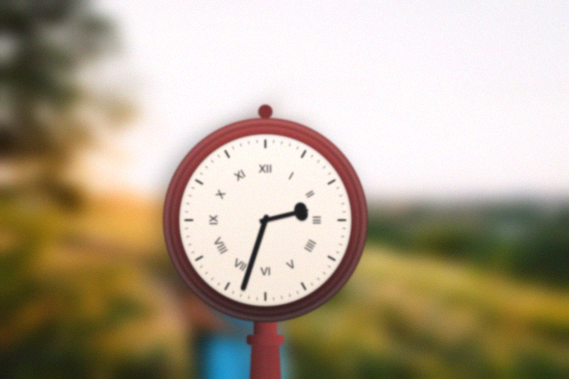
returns 2.33
